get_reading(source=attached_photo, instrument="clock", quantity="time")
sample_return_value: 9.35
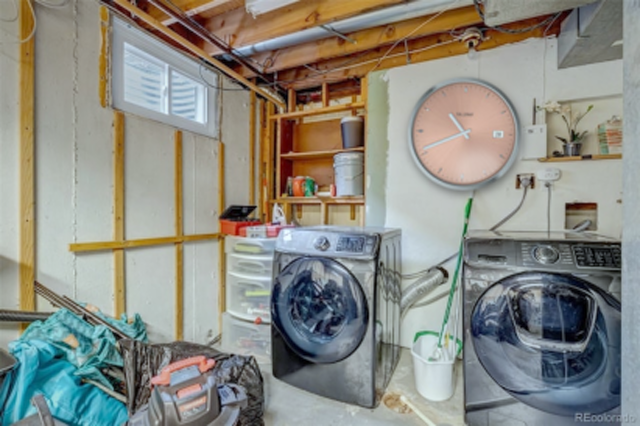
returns 10.41
